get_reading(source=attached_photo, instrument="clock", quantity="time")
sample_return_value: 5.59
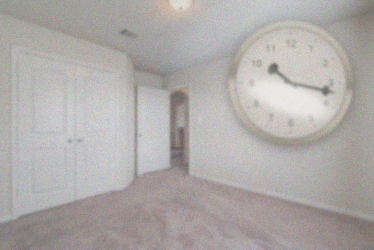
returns 10.17
